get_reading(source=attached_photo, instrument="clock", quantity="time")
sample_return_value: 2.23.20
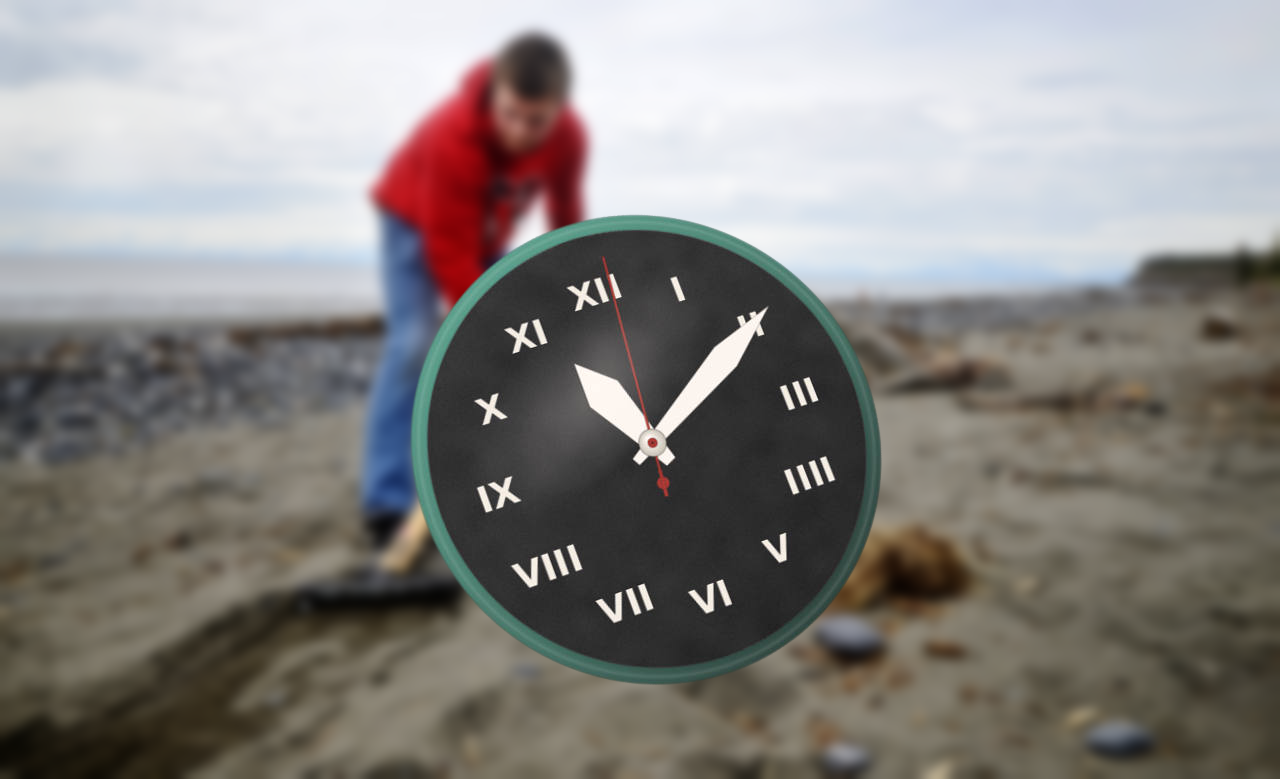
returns 11.10.01
